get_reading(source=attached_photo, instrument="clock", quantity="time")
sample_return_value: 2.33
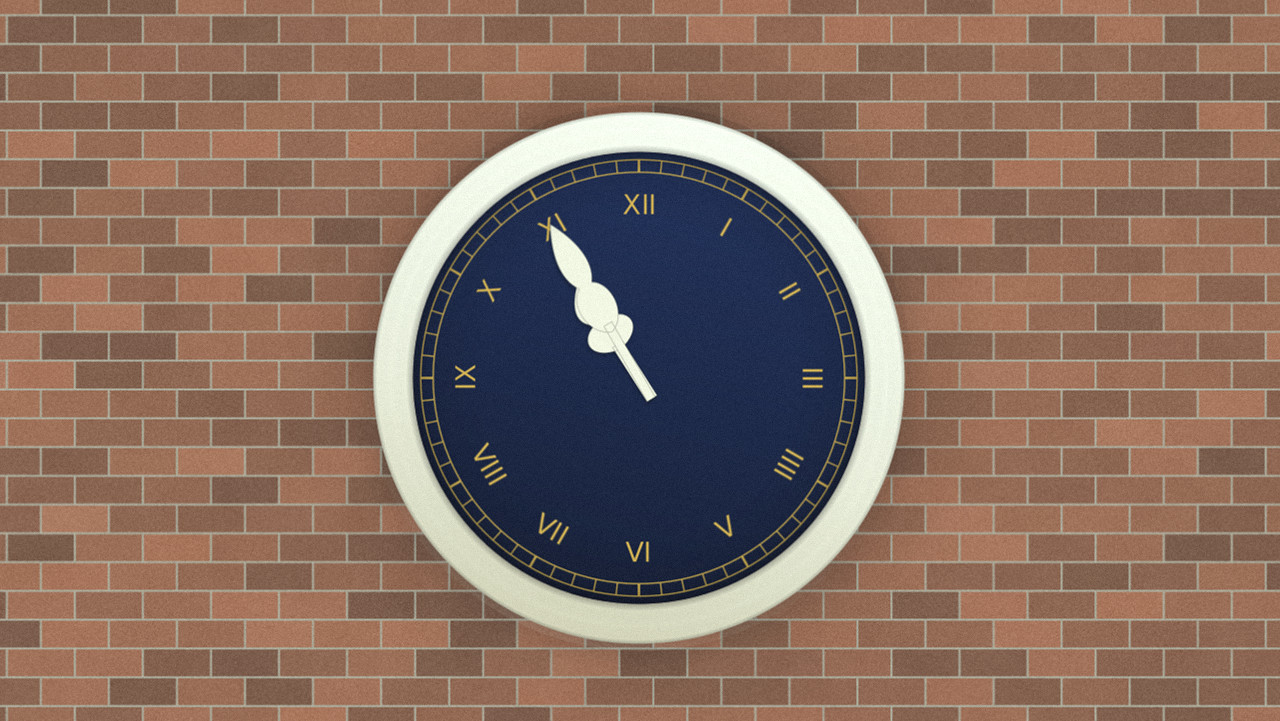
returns 10.55
